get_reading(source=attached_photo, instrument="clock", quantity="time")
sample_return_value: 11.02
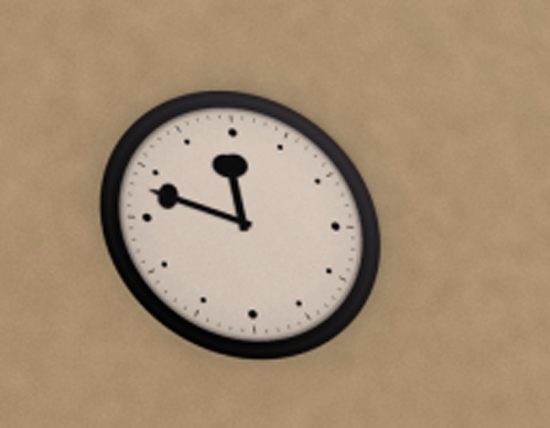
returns 11.48
